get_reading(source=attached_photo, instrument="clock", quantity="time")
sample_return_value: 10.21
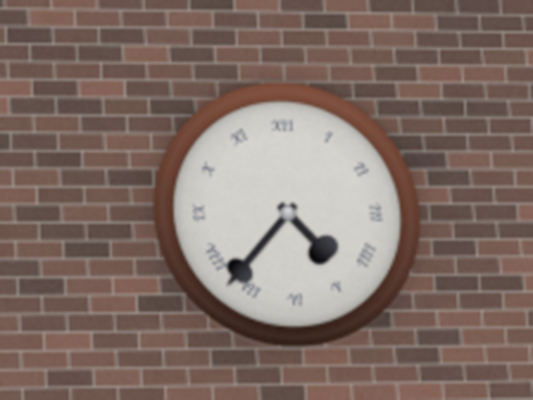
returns 4.37
